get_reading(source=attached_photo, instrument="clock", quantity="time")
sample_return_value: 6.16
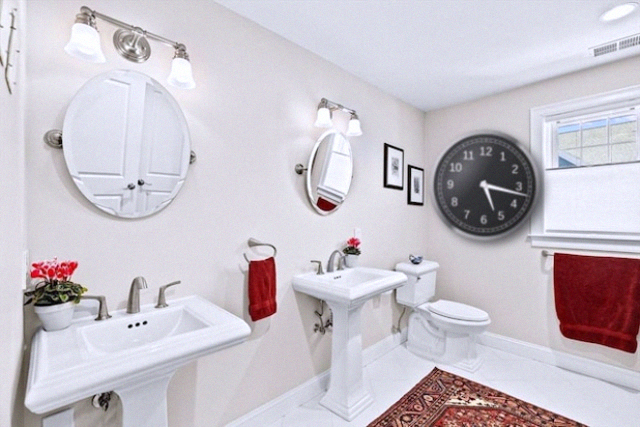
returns 5.17
